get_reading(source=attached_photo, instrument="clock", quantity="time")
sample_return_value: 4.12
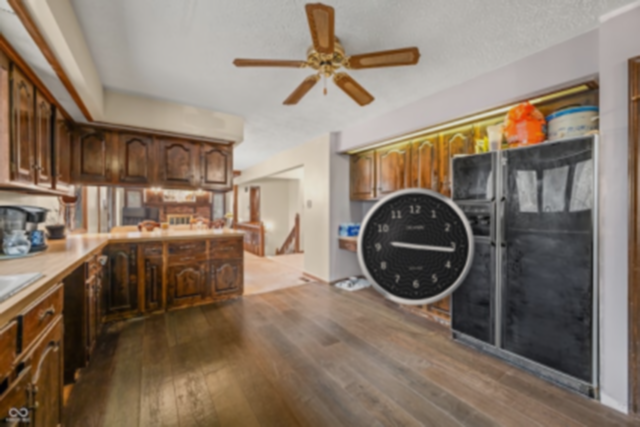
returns 9.16
